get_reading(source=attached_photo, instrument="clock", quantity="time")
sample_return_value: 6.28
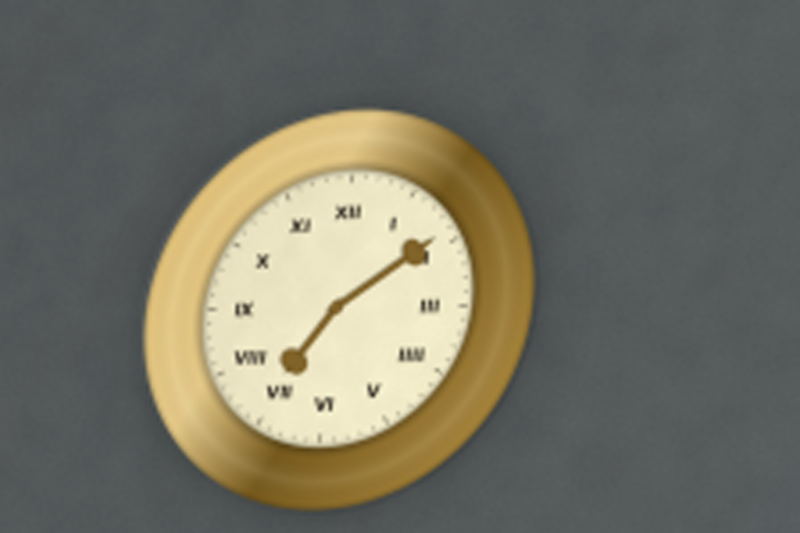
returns 7.09
